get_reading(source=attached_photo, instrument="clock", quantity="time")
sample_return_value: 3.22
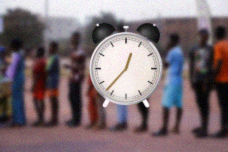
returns 12.37
